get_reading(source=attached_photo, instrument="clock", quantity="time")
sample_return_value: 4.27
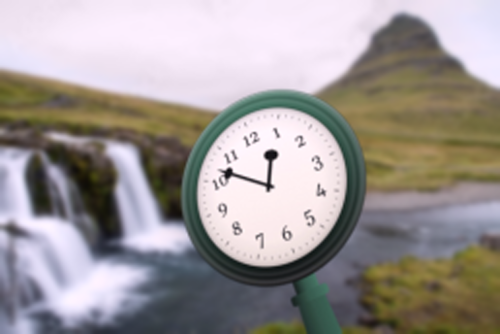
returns 12.52
